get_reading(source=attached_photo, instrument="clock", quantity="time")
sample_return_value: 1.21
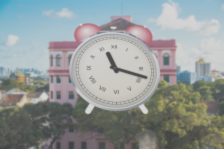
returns 11.18
